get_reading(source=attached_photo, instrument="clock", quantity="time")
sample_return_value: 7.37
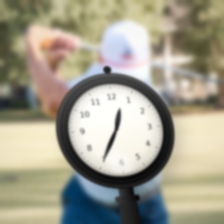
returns 12.35
